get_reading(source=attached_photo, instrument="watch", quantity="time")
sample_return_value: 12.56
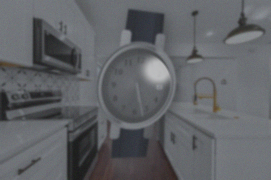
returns 5.27
